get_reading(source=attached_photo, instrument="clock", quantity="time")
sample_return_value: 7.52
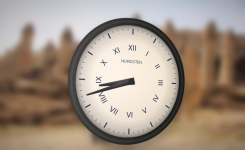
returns 8.42
